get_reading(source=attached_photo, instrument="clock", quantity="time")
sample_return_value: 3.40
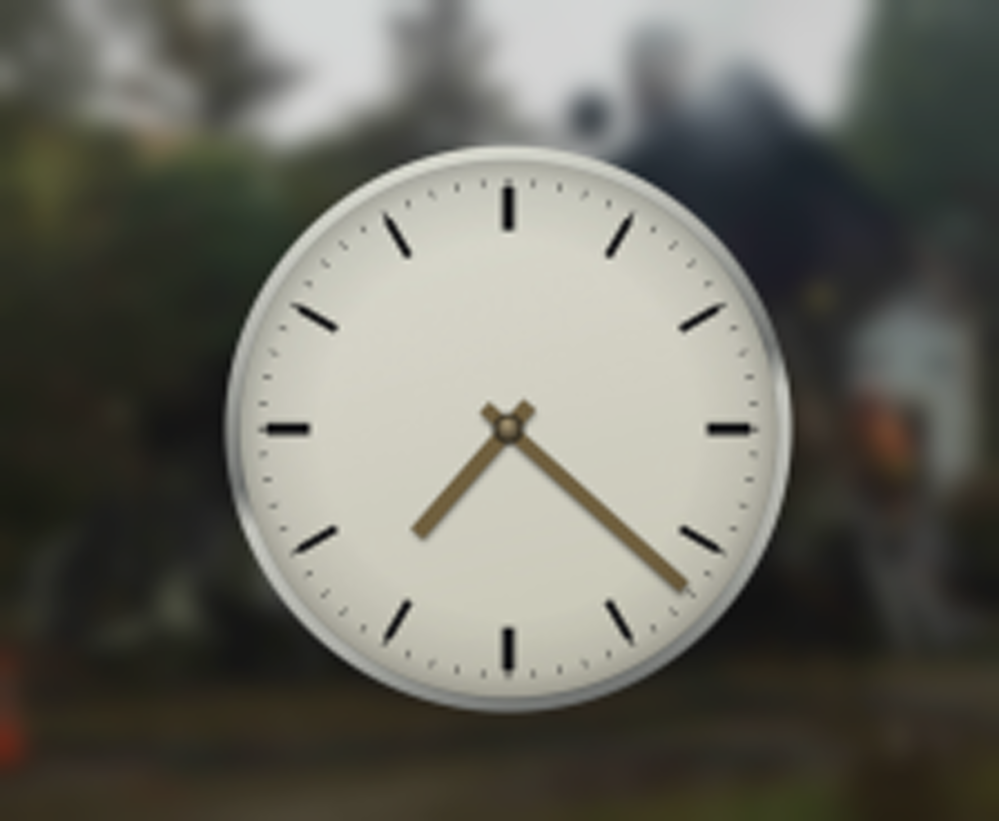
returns 7.22
